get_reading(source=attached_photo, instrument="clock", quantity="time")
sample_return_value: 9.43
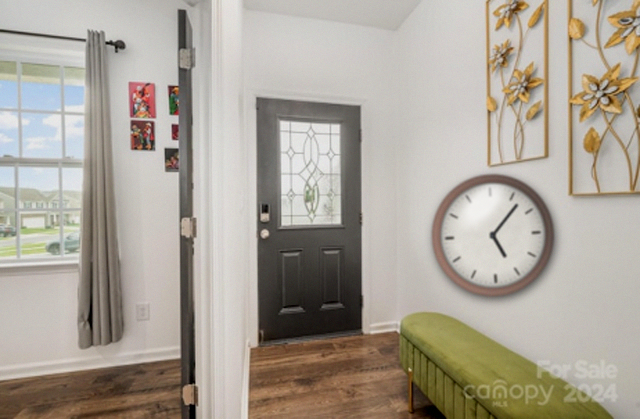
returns 5.07
